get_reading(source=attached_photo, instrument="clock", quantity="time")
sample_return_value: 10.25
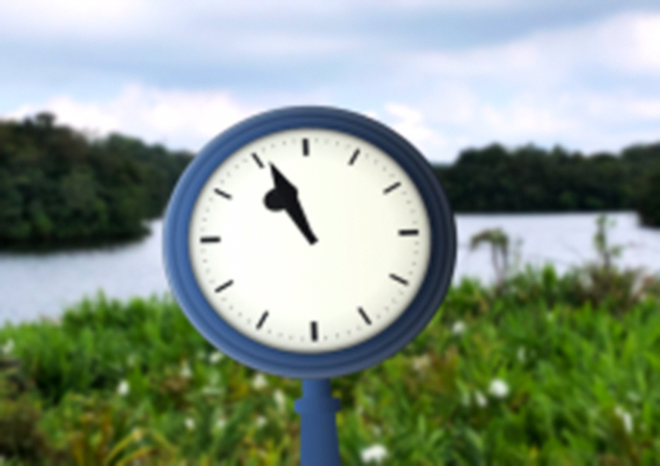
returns 10.56
